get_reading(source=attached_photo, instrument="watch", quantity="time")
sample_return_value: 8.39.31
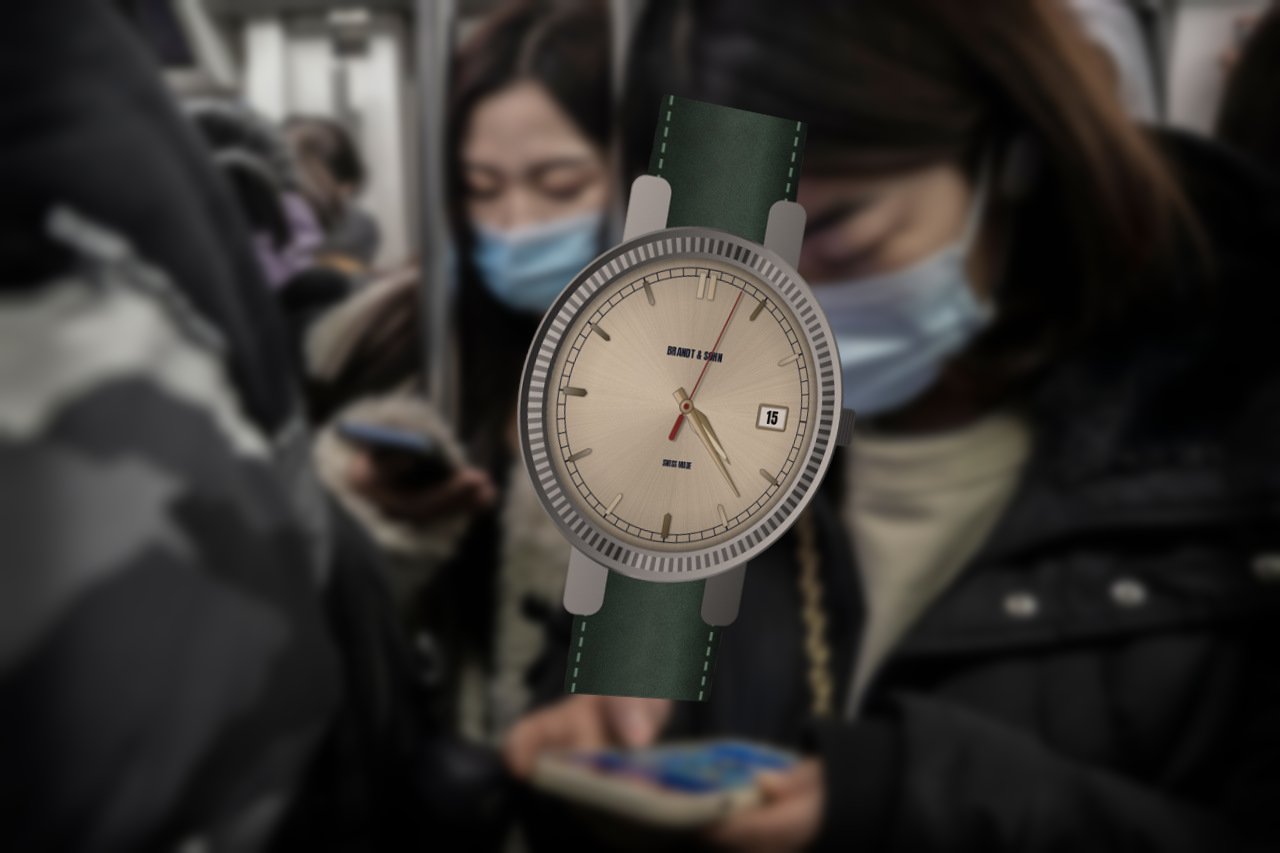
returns 4.23.03
